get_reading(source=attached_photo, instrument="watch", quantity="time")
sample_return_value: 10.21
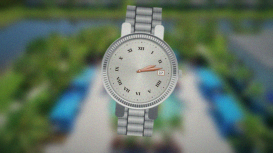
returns 2.13
